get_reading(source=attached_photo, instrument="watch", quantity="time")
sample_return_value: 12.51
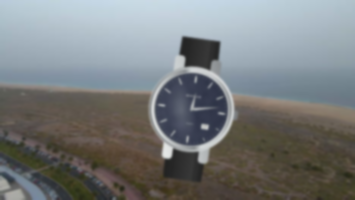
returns 12.13
